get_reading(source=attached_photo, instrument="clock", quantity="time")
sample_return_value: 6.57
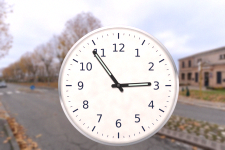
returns 2.54
